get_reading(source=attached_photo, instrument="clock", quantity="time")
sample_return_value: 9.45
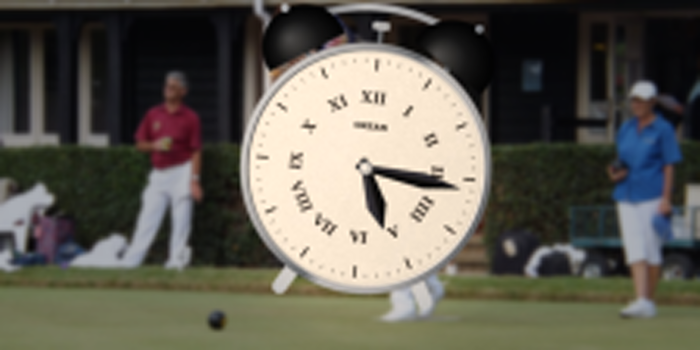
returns 5.16
